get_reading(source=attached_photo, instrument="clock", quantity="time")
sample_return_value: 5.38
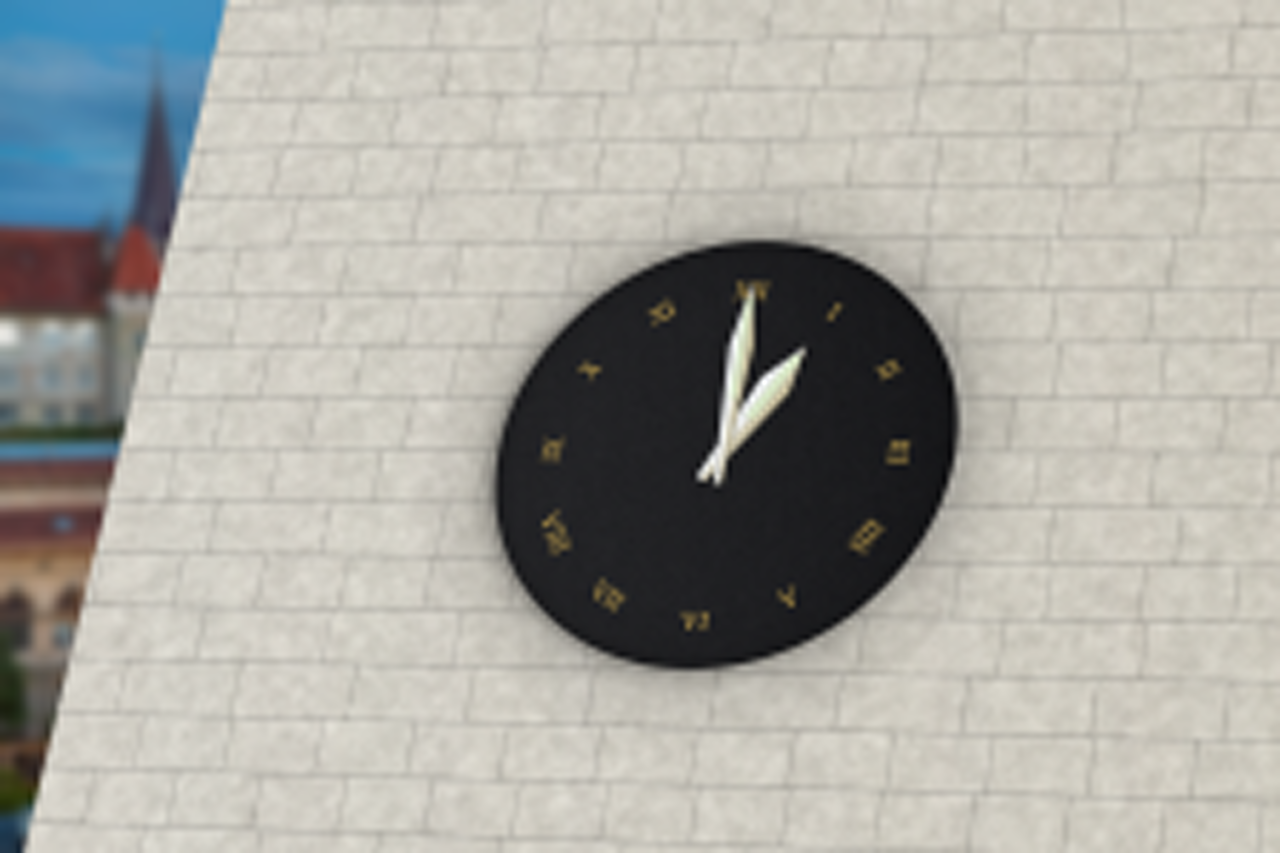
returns 1.00
